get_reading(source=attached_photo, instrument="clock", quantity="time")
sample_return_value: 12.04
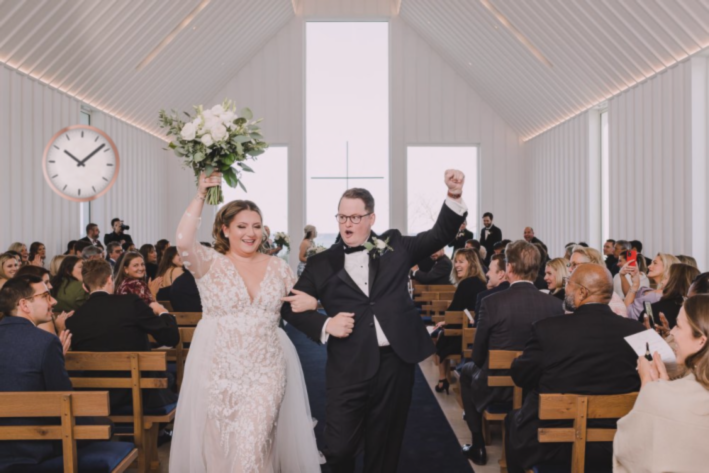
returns 10.08
